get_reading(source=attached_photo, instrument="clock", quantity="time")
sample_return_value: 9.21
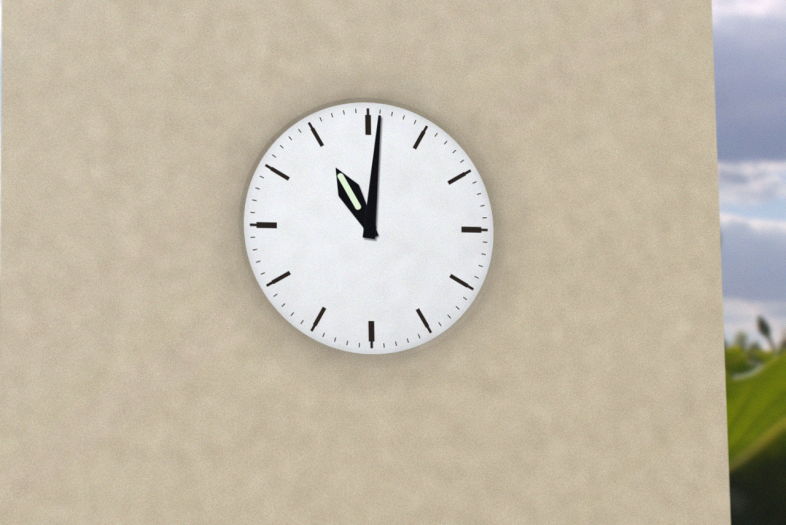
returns 11.01
